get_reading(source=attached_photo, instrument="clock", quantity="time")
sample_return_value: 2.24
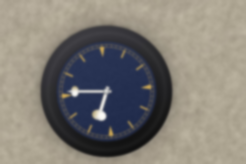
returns 6.46
